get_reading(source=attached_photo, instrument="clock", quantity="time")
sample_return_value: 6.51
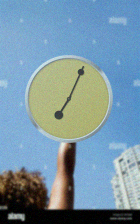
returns 7.04
